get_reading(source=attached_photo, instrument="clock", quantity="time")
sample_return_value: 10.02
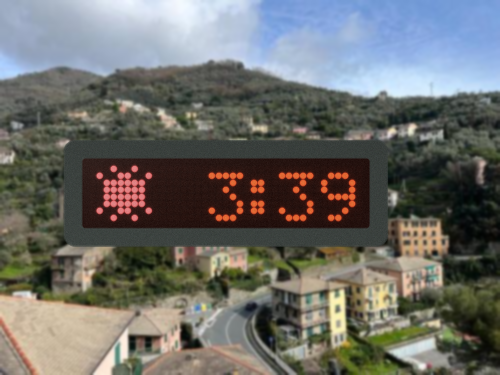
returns 3.39
